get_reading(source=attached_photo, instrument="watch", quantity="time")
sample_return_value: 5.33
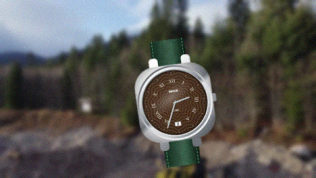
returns 2.34
